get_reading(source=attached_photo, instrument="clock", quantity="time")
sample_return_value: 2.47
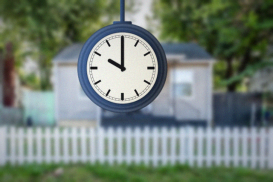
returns 10.00
